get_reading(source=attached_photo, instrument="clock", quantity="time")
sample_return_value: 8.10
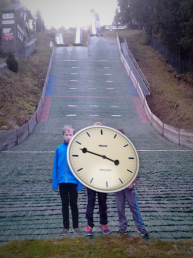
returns 3.48
